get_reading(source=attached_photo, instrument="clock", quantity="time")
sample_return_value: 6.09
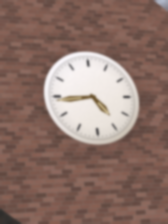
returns 4.44
